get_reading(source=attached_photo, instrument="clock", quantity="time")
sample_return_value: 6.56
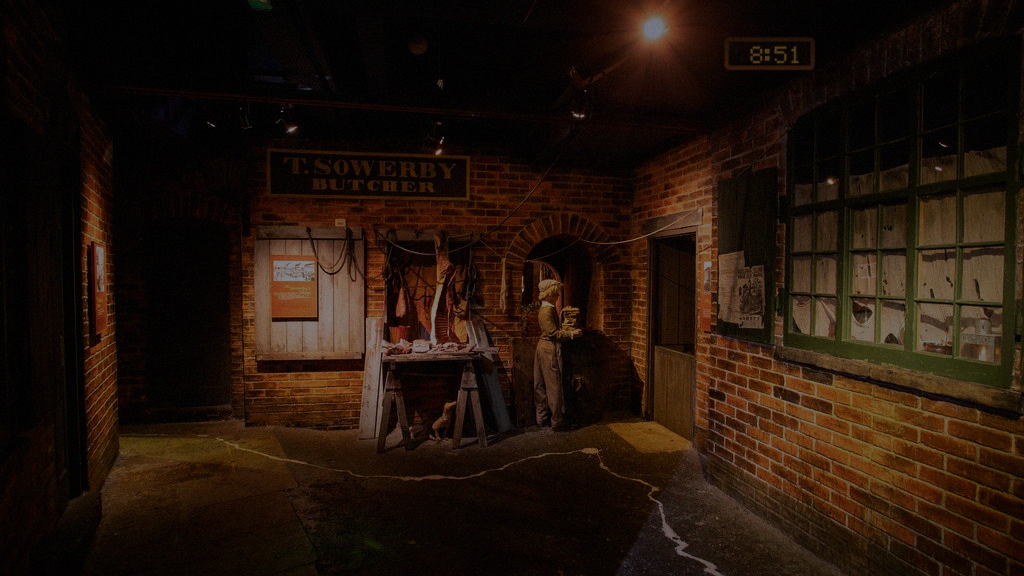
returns 8.51
